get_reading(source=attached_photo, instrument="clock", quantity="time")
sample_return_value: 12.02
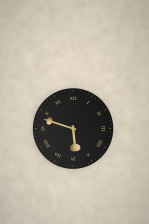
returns 5.48
